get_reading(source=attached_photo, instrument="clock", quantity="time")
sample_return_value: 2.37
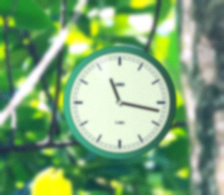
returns 11.17
